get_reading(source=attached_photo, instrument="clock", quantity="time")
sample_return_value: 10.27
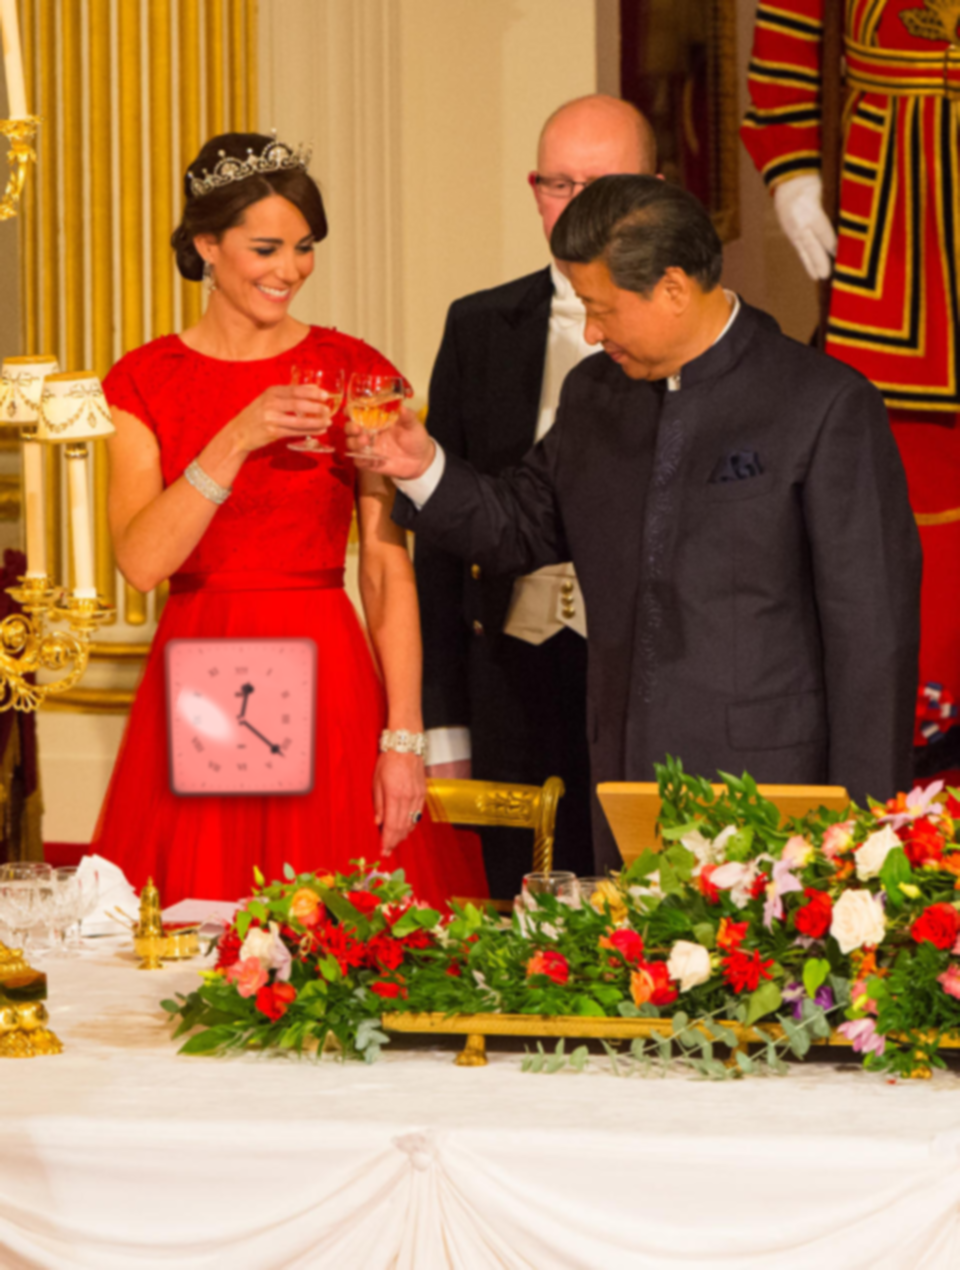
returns 12.22
